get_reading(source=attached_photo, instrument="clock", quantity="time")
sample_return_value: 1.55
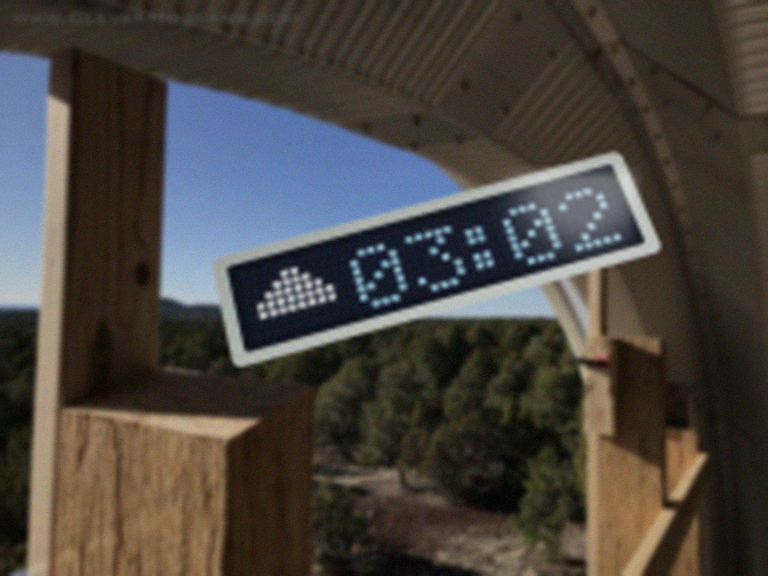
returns 3.02
